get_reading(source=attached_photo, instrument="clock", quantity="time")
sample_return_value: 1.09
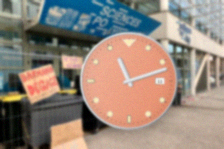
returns 11.12
